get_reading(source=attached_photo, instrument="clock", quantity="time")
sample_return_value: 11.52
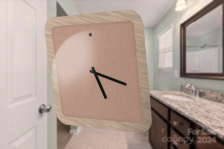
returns 5.18
